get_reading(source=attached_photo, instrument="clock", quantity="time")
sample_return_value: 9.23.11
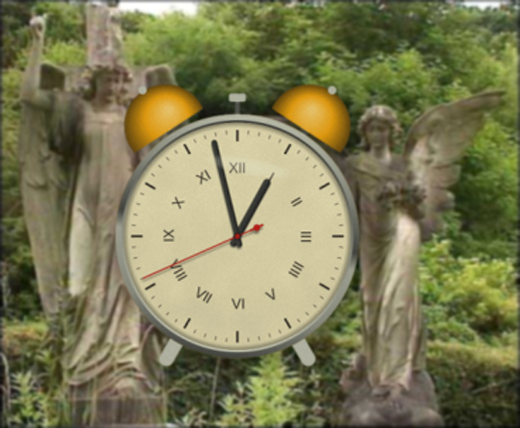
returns 12.57.41
